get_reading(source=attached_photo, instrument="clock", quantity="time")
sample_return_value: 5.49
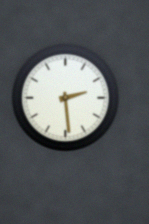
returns 2.29
